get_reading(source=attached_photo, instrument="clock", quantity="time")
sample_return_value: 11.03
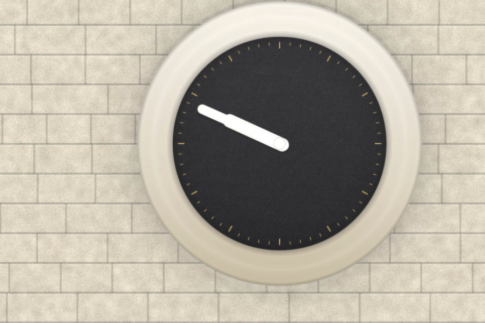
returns 9.49
